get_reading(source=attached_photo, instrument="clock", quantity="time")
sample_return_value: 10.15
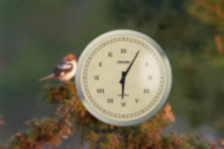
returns 6.05
